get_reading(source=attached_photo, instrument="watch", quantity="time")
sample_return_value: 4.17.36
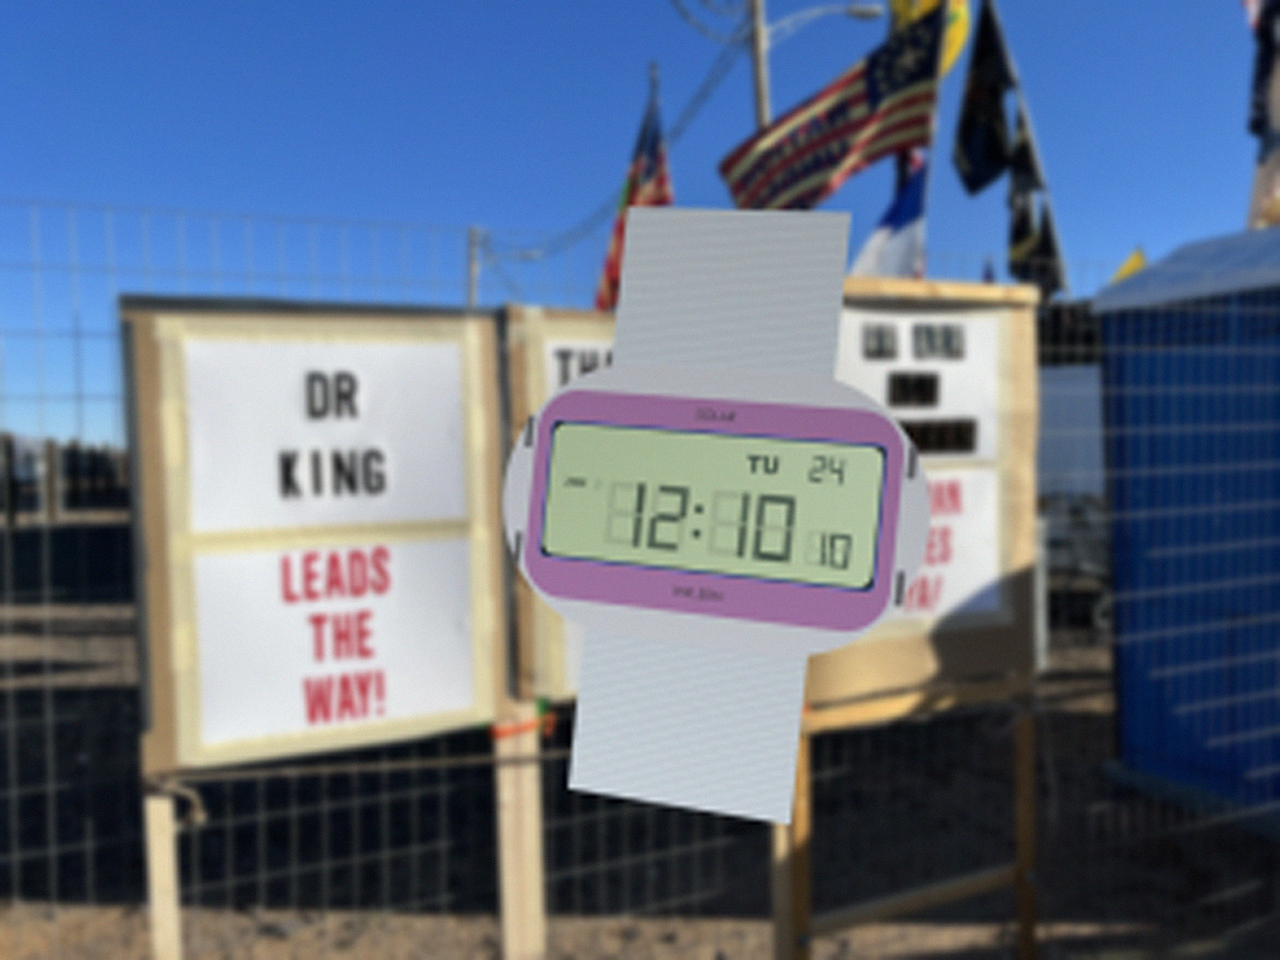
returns 12.10.10
